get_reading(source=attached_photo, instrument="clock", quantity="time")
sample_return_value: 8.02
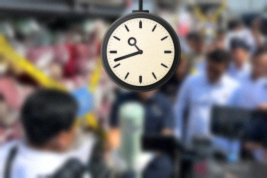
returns 10.42
